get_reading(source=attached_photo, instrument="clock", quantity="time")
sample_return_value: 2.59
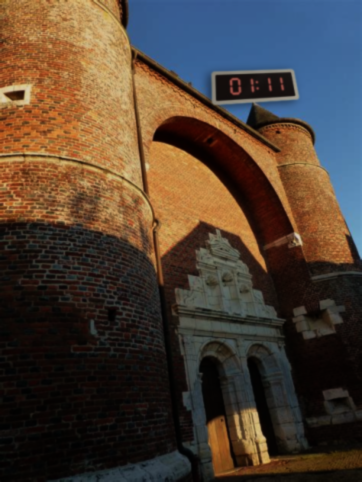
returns 1.11
